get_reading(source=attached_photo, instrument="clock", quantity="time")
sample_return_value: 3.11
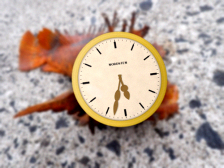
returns 5.33
